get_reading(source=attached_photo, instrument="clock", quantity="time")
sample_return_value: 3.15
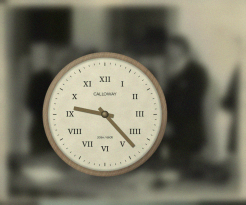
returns 9.23
